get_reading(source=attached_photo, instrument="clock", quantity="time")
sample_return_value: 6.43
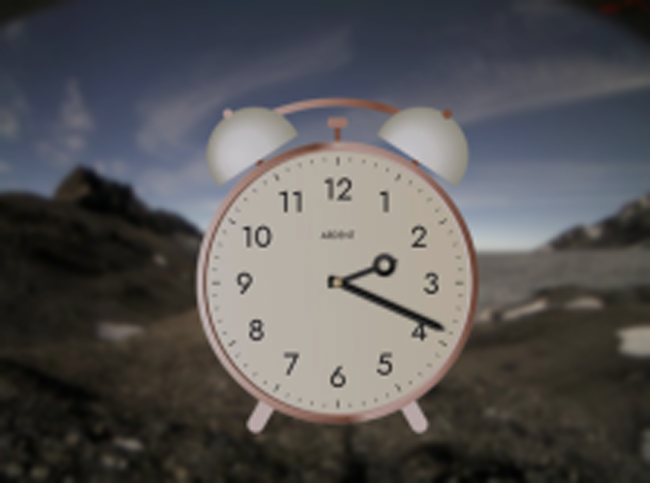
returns 2.19
